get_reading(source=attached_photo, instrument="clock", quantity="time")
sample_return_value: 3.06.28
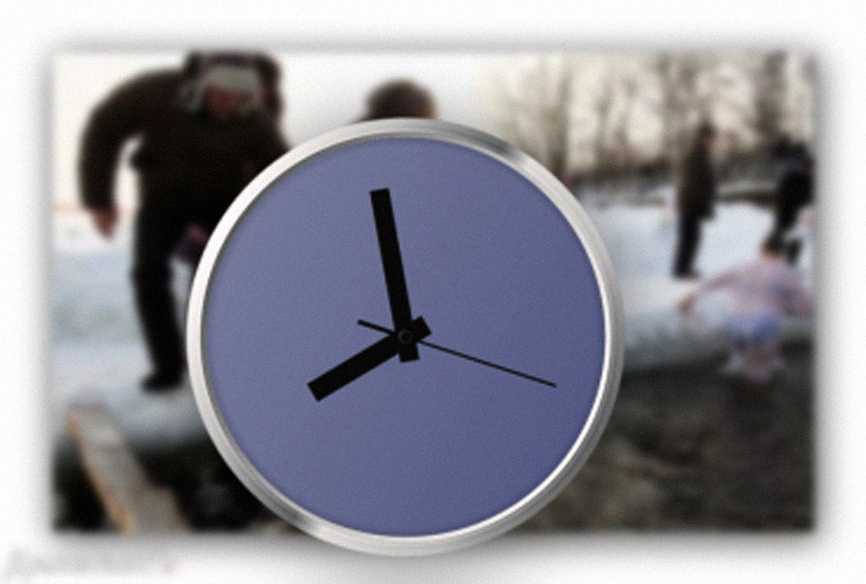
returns 7.58.18
